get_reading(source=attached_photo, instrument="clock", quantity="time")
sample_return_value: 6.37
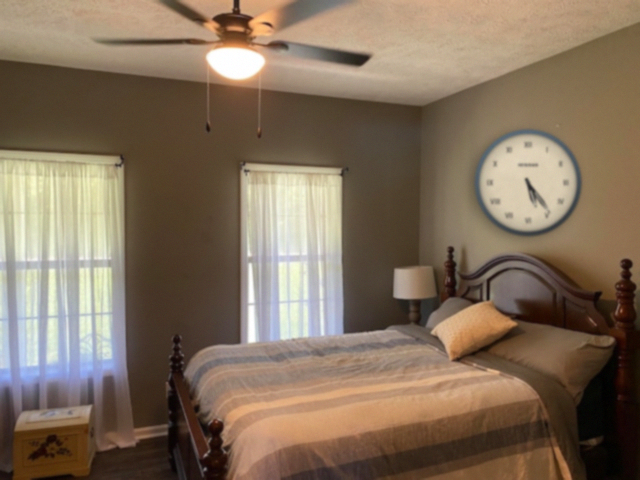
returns 5.24
